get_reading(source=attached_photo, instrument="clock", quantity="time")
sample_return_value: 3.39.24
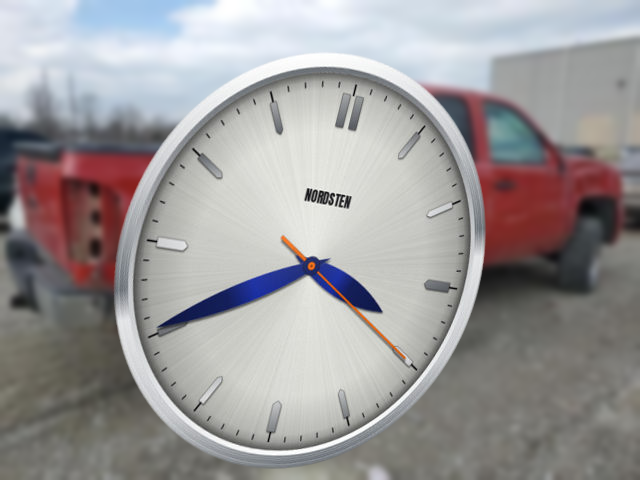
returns 3.40.20
